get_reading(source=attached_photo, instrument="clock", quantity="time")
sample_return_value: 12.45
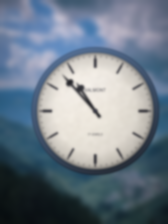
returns 10.53
